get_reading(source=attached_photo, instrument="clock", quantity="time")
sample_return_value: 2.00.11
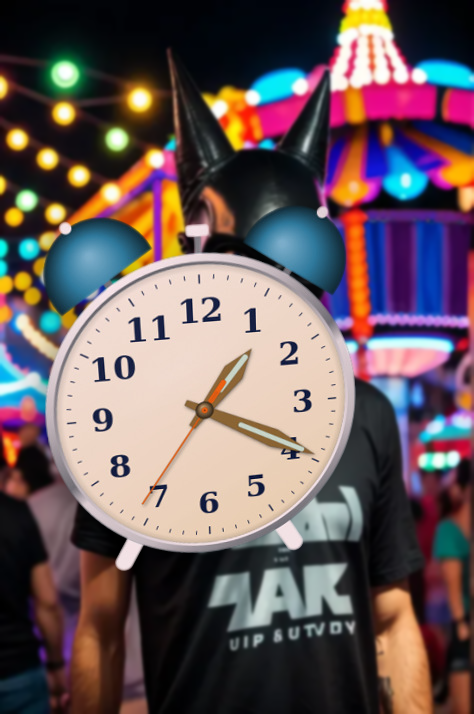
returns 1.19.36
